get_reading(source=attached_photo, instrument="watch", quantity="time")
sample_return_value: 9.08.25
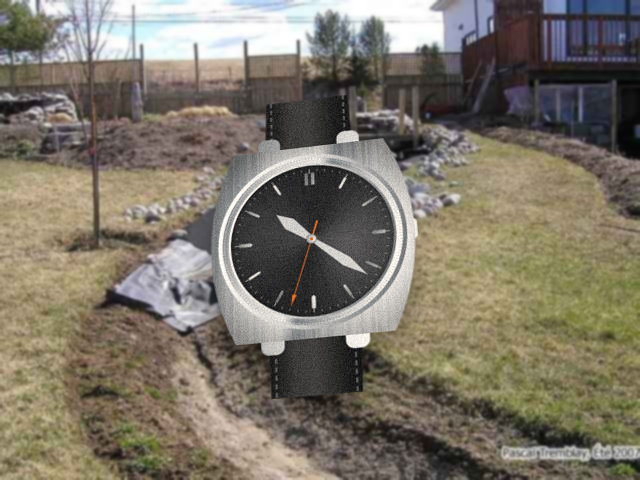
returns 10.21.33
